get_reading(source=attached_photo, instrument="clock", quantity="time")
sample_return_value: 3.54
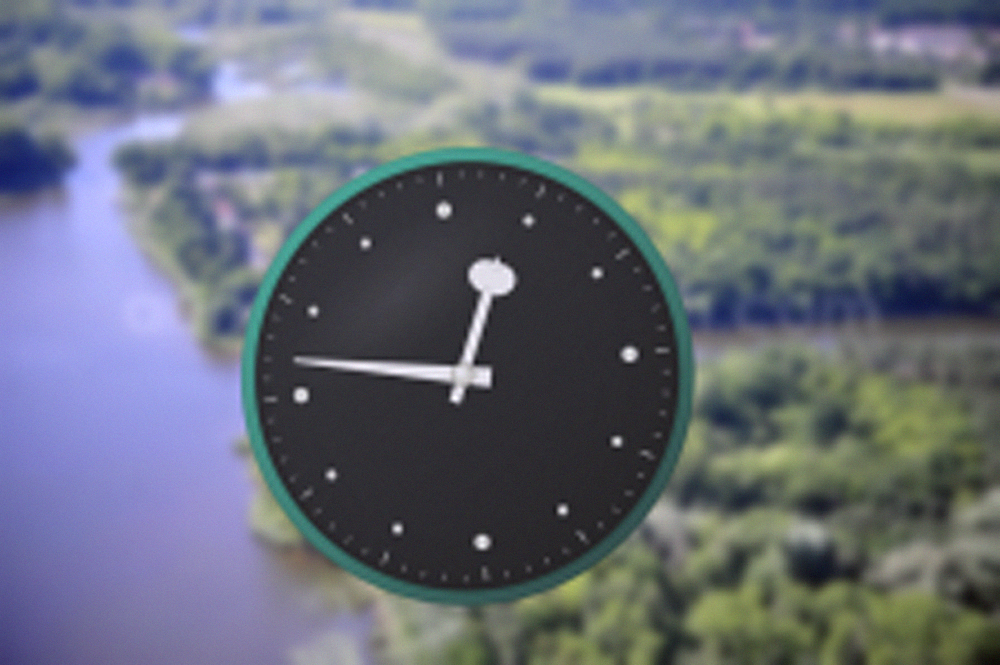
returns 12.47
